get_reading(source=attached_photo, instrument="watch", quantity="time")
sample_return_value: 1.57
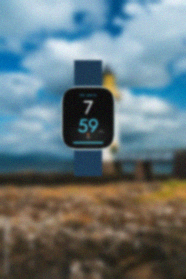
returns 7.59
